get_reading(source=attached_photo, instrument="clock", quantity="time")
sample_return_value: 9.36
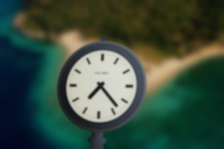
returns 7.23
